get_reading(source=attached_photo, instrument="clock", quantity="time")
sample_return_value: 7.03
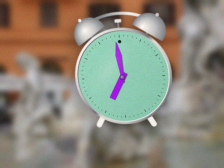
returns 6.59
